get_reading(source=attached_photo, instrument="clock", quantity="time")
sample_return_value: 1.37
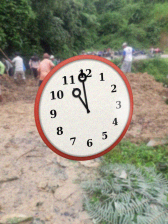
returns 10.59
